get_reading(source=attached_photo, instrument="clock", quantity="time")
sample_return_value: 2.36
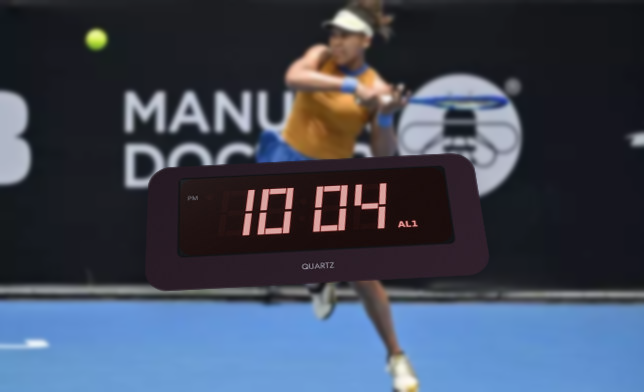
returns 10.04
